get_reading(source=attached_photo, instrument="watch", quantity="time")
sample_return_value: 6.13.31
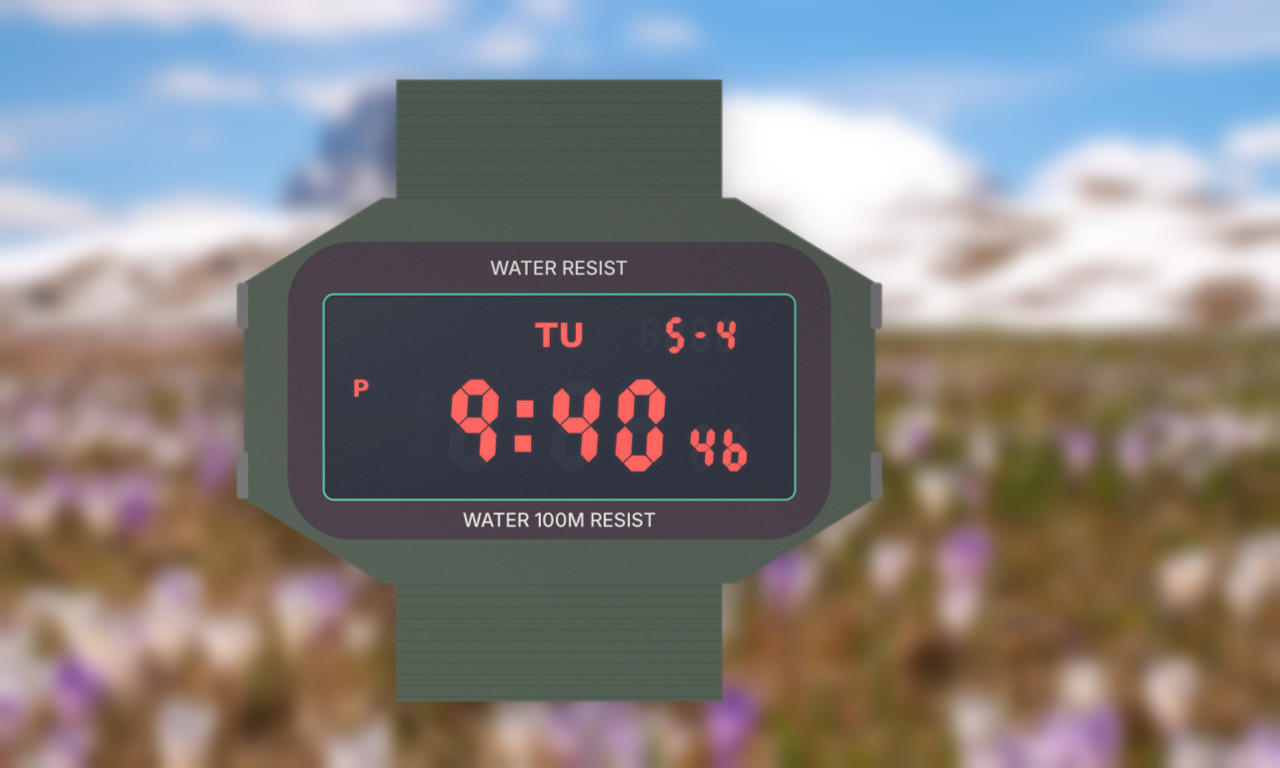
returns 9.40.46
